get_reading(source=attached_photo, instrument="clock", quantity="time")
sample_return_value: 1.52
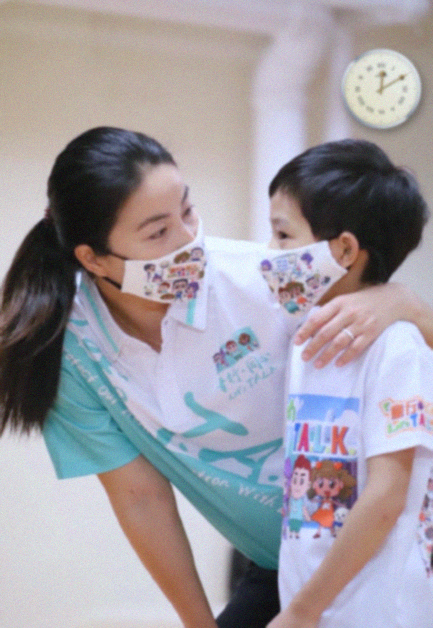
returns 12.10
